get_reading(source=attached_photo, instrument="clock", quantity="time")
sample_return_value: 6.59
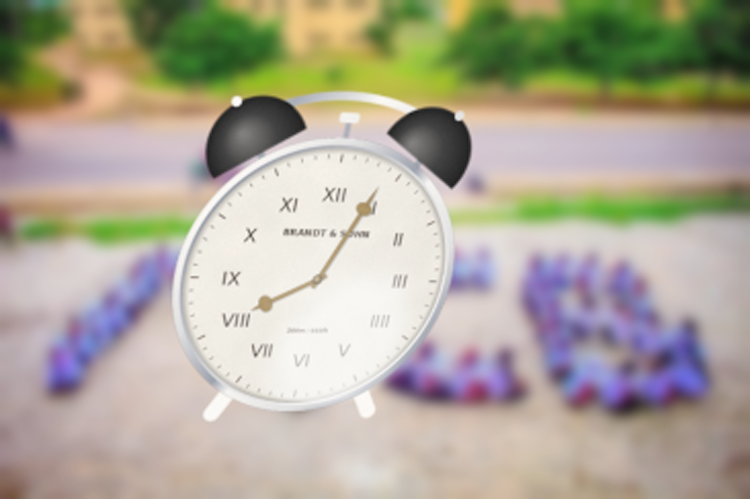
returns 8.04
